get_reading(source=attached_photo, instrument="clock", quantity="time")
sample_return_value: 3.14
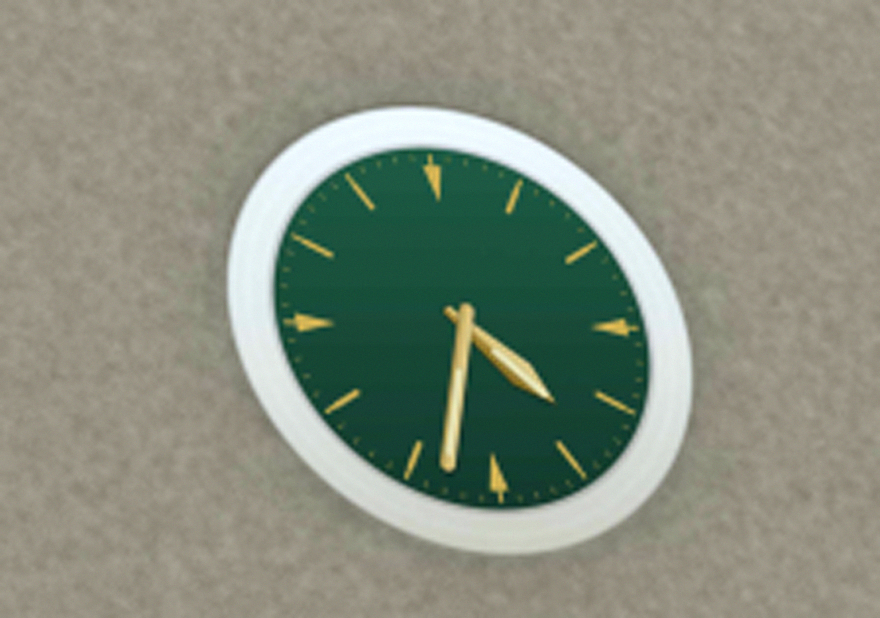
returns 4.33
